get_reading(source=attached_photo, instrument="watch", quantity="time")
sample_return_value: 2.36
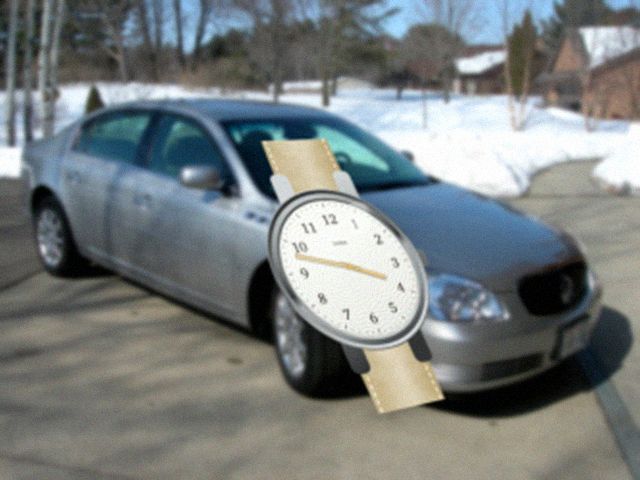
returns 3.48
